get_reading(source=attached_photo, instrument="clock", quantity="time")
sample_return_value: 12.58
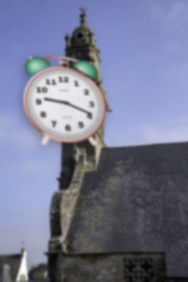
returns 9.19
